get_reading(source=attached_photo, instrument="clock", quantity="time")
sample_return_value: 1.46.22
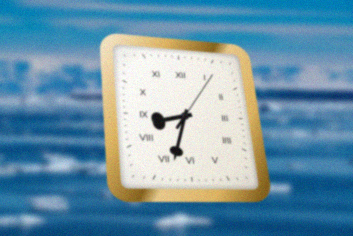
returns 8.33.06
